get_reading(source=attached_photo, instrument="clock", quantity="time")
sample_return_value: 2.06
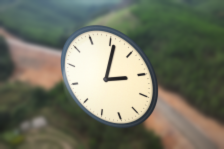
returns 3.06
